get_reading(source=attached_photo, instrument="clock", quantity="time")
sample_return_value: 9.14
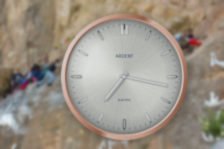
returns 7.17
